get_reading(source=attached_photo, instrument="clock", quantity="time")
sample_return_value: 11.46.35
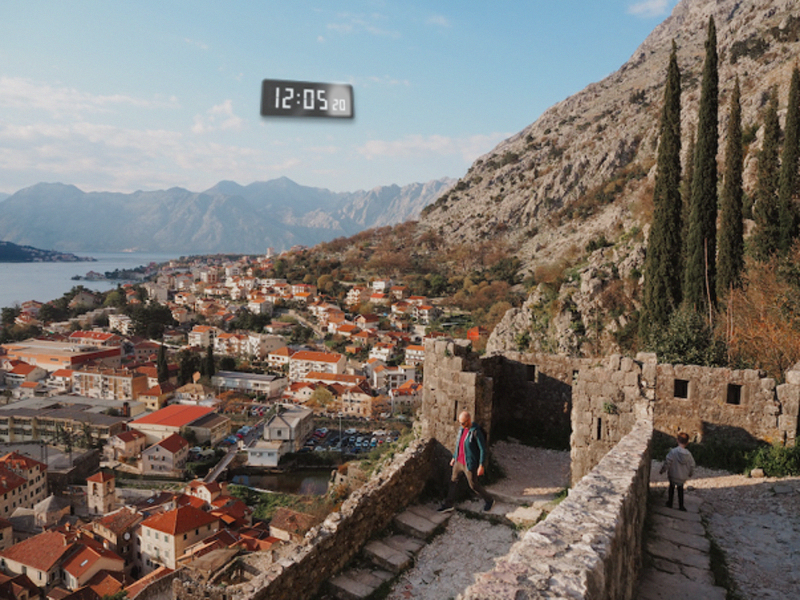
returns 12.05.20
